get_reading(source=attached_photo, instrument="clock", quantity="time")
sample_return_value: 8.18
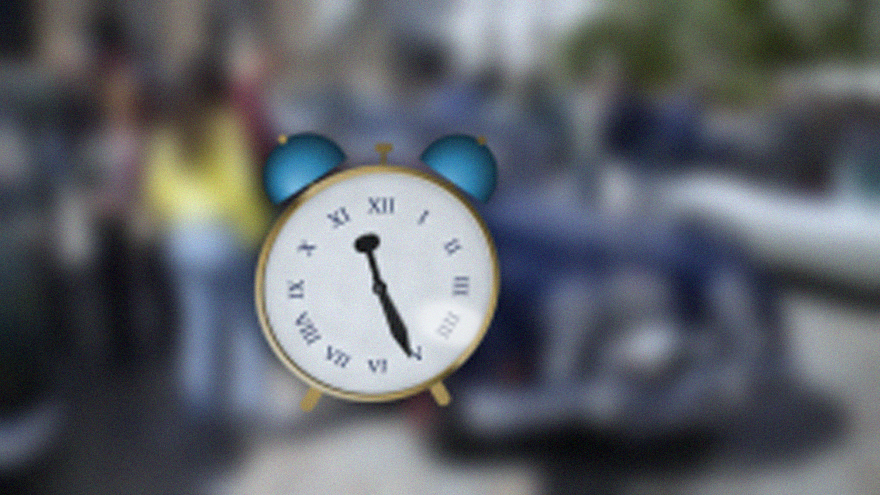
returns 11.26
